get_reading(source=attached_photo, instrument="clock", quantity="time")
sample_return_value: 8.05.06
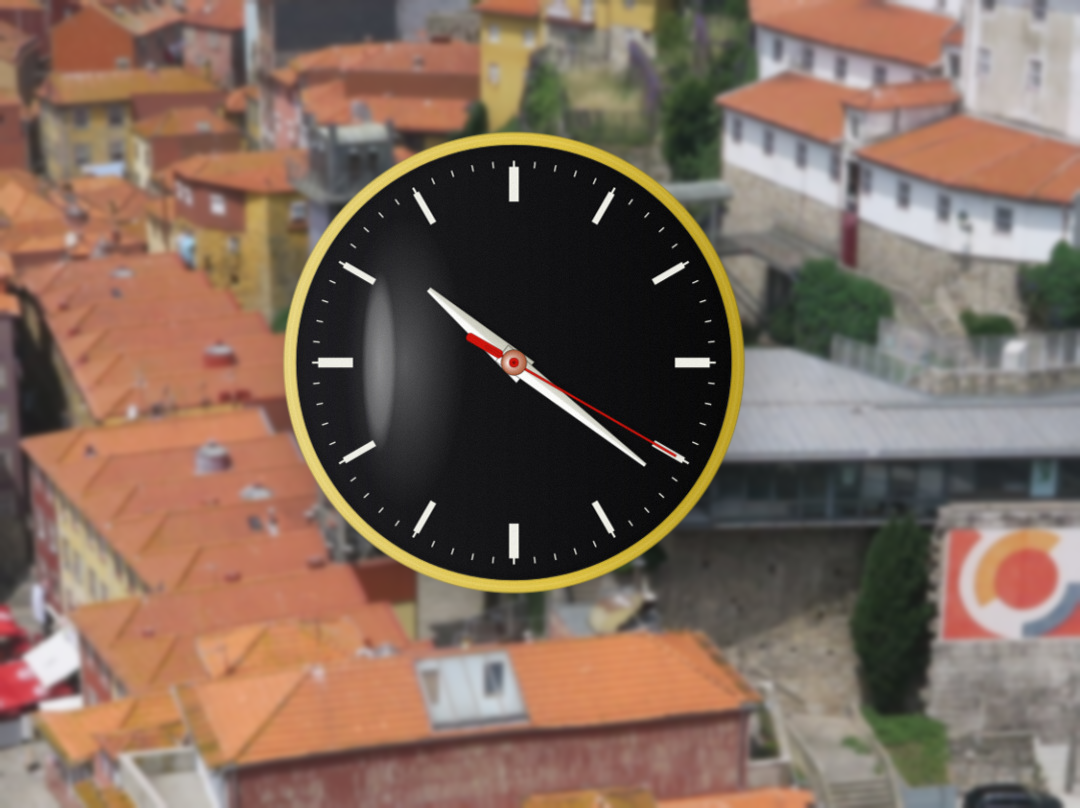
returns 10.21.20
